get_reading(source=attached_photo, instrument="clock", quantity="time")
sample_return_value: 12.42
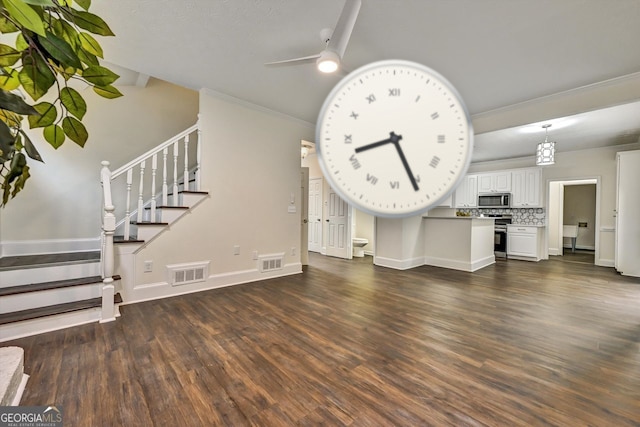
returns 8.26
